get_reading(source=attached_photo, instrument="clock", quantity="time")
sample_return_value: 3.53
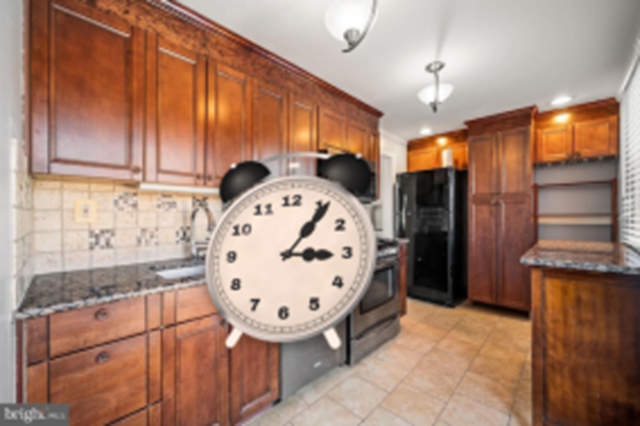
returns 3.06
